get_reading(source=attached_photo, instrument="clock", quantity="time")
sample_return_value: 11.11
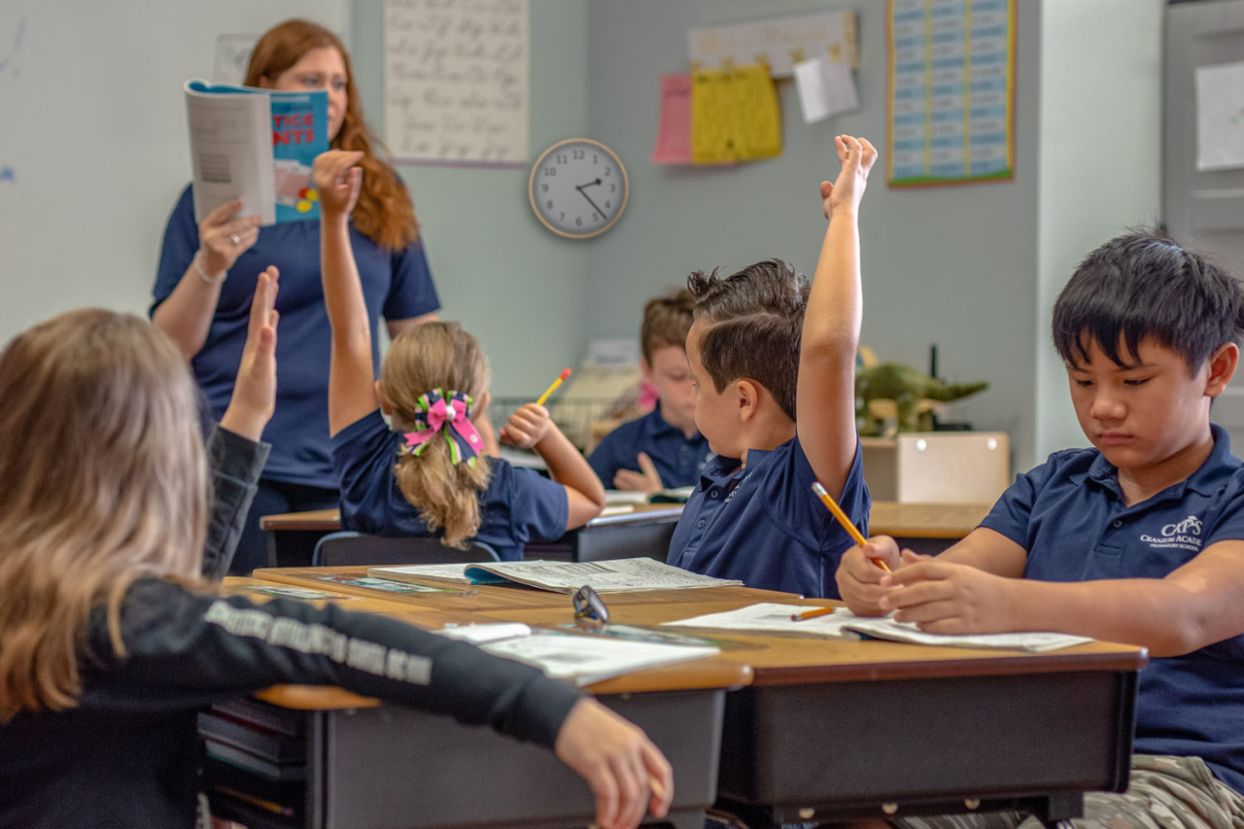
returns 2.23
